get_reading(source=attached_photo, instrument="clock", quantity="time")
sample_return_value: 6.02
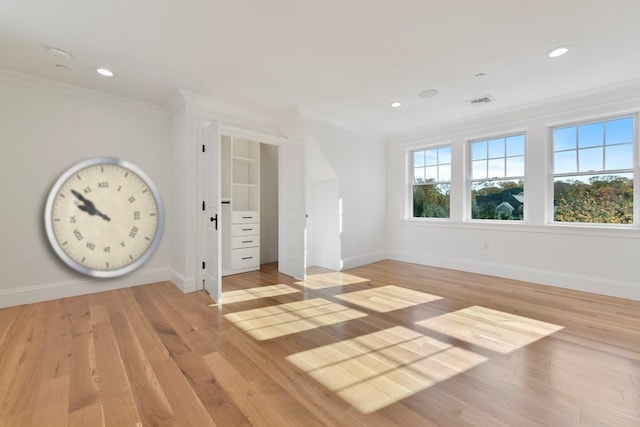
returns 9.52
